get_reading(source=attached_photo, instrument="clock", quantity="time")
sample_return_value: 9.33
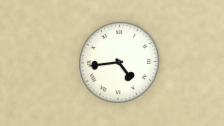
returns 4.44
